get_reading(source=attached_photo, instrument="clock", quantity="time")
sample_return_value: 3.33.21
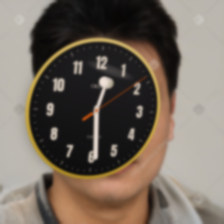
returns 12.29.09
